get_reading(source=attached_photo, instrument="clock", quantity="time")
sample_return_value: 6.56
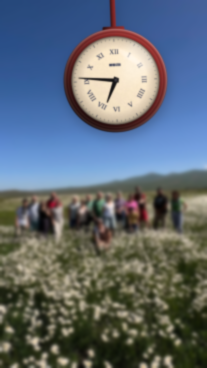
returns 6.46
